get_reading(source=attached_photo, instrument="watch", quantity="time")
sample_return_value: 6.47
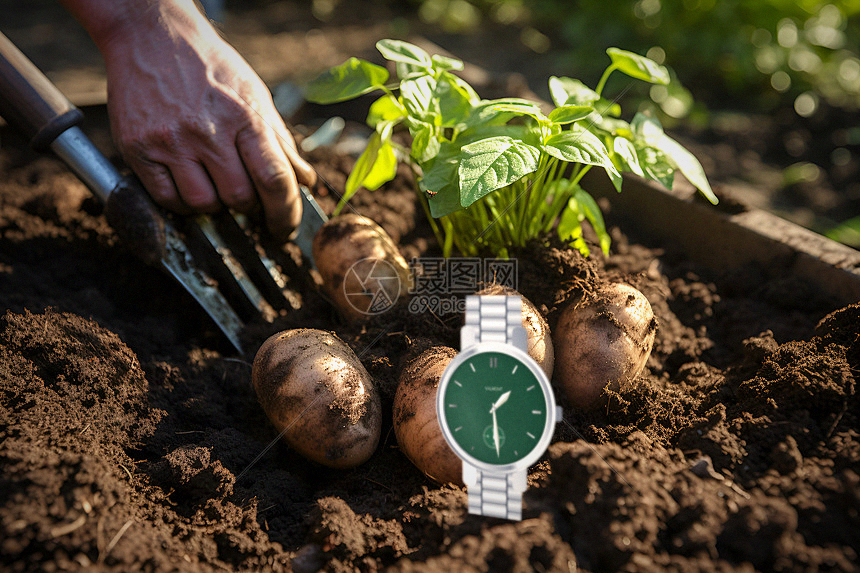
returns 1.29
